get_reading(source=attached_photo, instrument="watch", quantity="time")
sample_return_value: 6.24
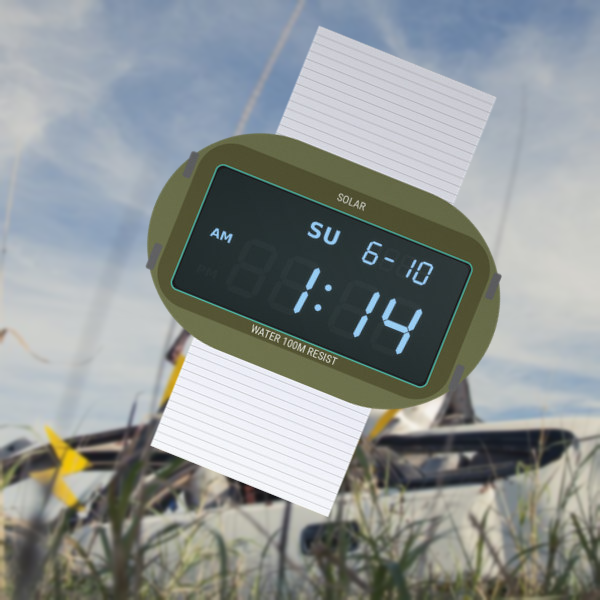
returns 1.14
